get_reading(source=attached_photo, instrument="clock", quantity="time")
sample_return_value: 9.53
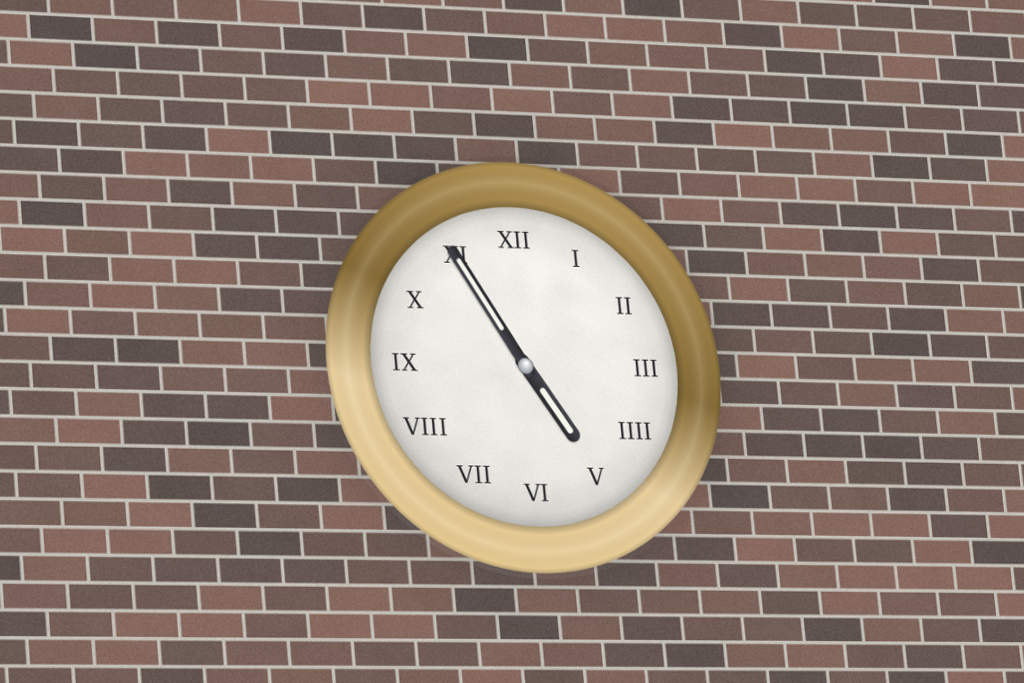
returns 4.55
